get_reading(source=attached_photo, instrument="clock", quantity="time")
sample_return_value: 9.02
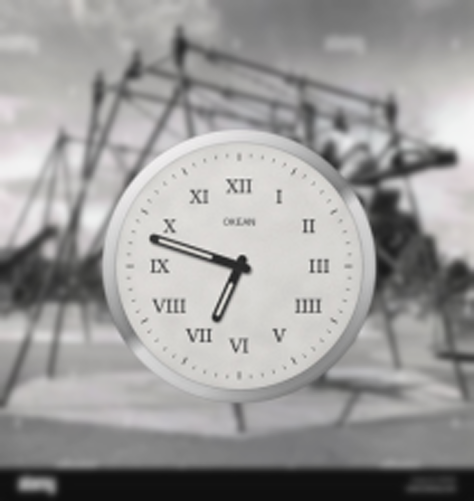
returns 6.48
